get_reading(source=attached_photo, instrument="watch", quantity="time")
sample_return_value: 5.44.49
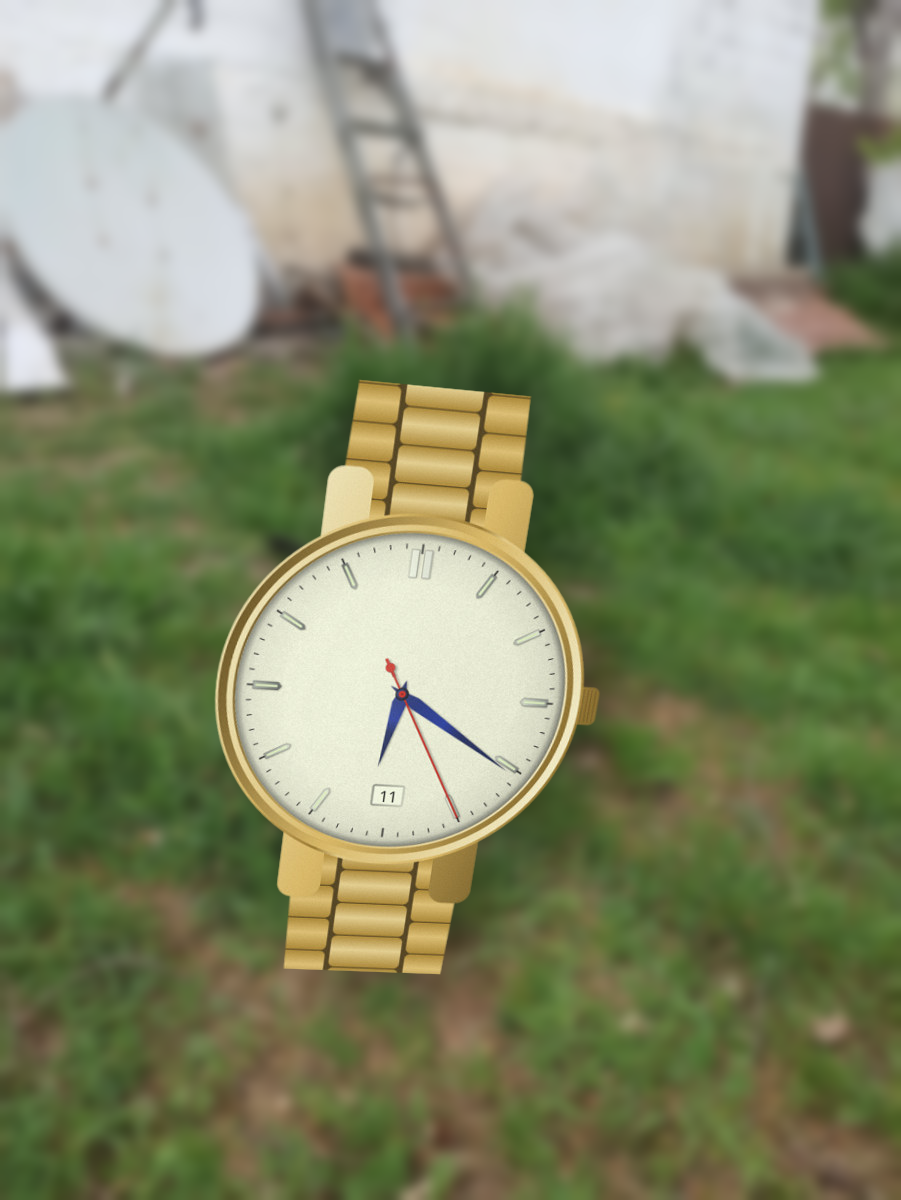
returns 6.20.25
